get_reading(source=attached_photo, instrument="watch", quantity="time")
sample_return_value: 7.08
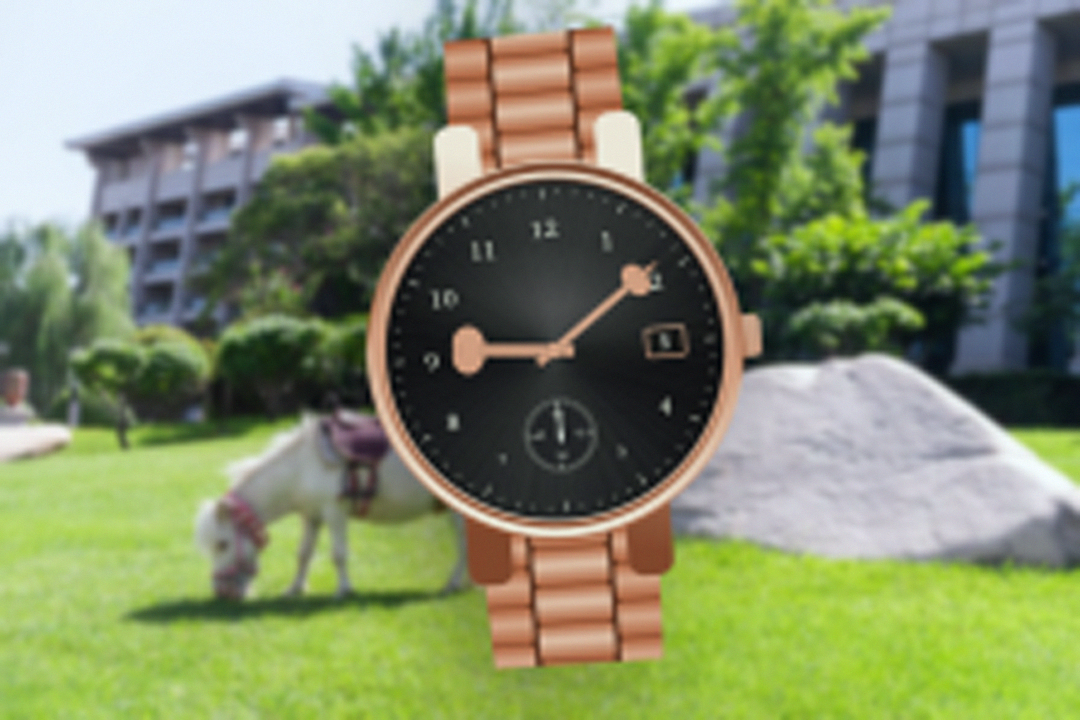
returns 9.09
